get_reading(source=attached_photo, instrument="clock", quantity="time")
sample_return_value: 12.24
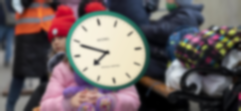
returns 7.49
